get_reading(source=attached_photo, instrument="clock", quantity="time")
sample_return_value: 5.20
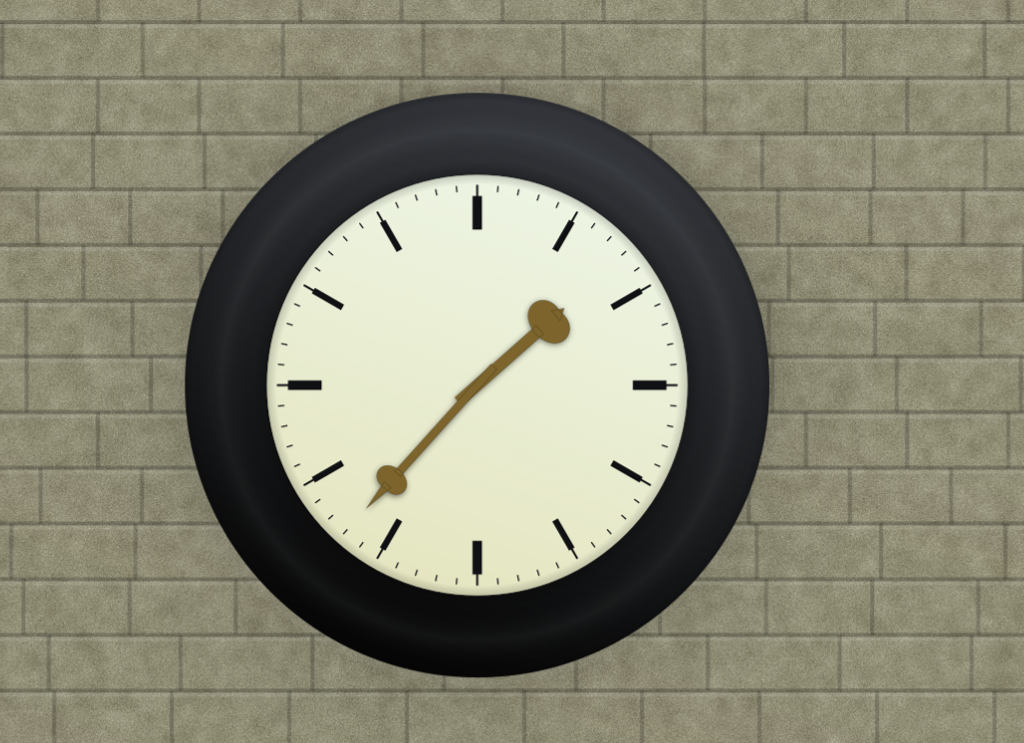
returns 1.37
